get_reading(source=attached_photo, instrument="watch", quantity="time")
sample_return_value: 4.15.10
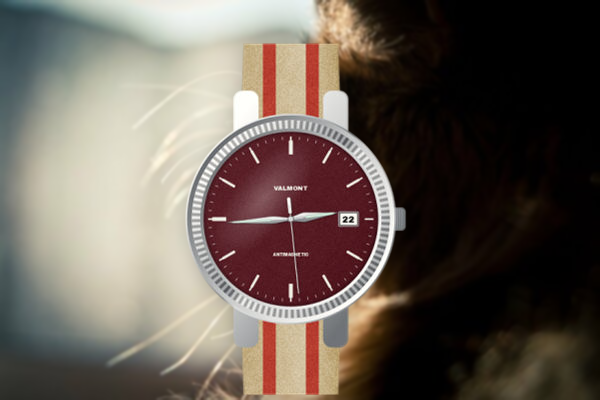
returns 2.44.29
